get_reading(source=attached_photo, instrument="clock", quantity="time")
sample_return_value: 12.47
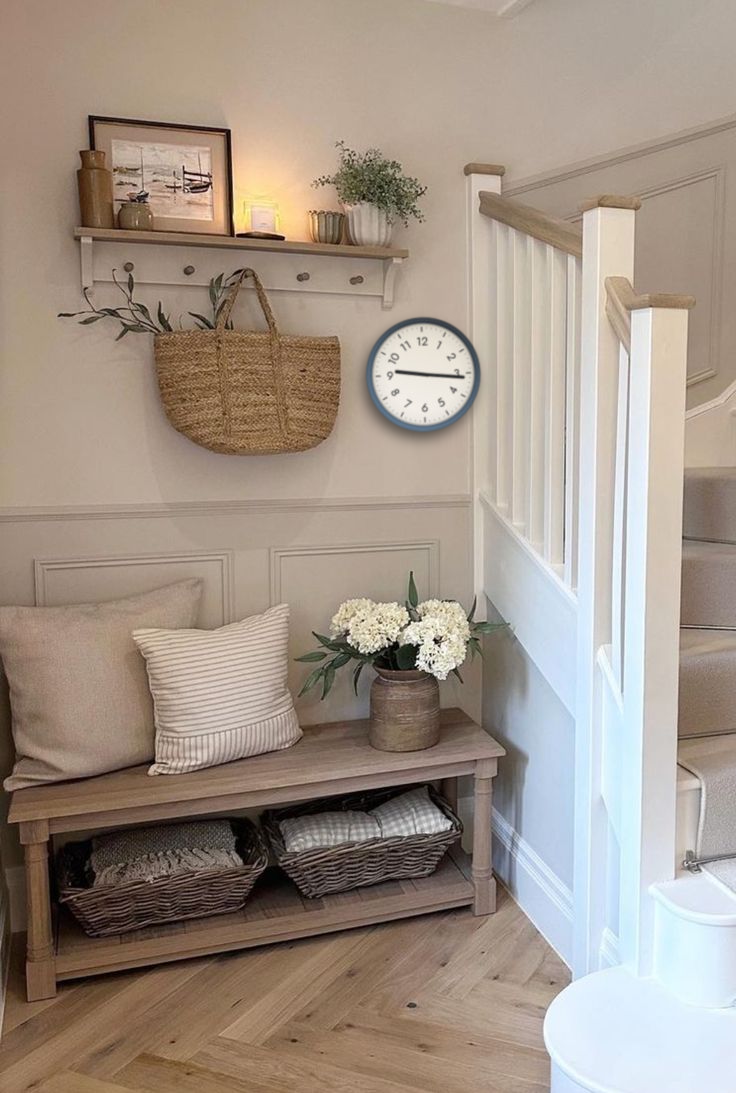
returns 9.16
